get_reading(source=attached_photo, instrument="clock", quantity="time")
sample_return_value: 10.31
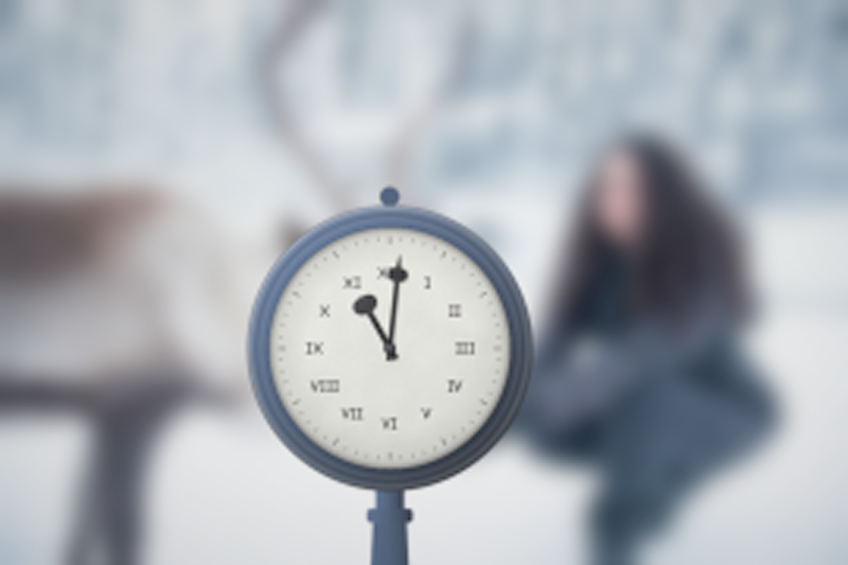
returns 11.01
